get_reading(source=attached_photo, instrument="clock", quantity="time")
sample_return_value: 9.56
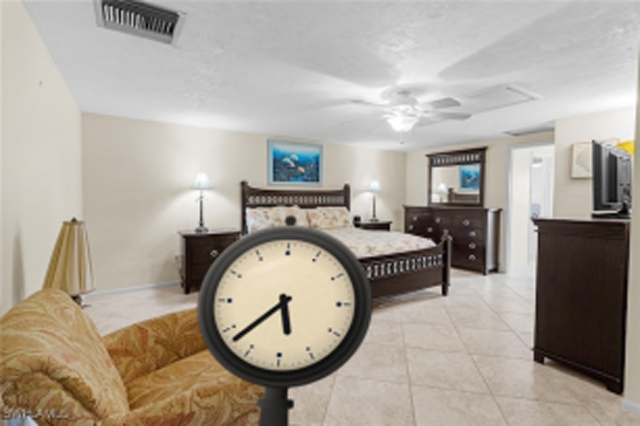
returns 5.38
